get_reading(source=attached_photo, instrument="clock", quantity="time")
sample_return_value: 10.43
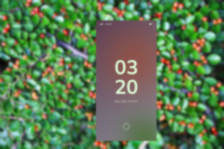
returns 3.20
